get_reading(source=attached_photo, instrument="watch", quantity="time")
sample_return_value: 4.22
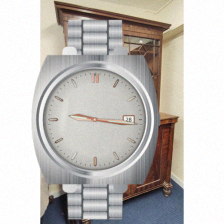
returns 9.16
